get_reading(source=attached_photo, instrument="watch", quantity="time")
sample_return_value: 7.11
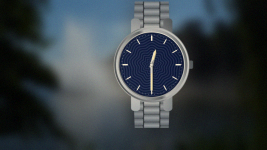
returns 12.30
